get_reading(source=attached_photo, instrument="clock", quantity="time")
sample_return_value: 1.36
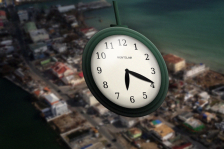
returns 6.19
